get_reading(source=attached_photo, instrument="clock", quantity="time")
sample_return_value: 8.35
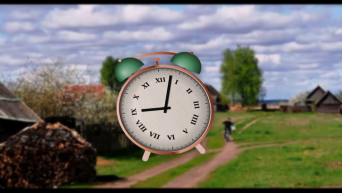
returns 9.03
